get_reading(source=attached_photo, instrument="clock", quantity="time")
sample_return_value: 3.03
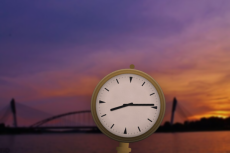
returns 8.14
